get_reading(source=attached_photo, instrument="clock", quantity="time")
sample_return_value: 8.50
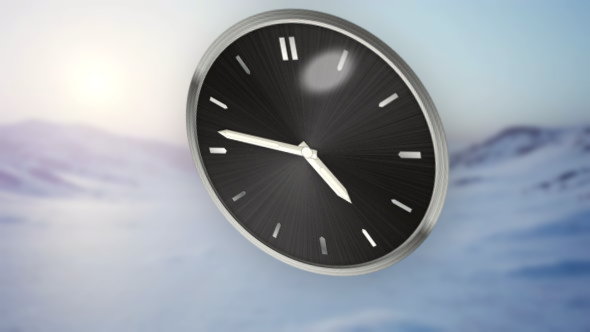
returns 4.47
